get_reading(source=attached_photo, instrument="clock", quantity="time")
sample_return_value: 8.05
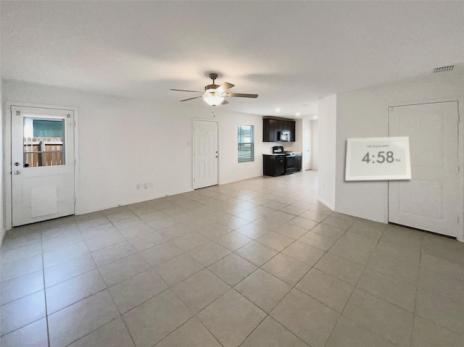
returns 4.58
